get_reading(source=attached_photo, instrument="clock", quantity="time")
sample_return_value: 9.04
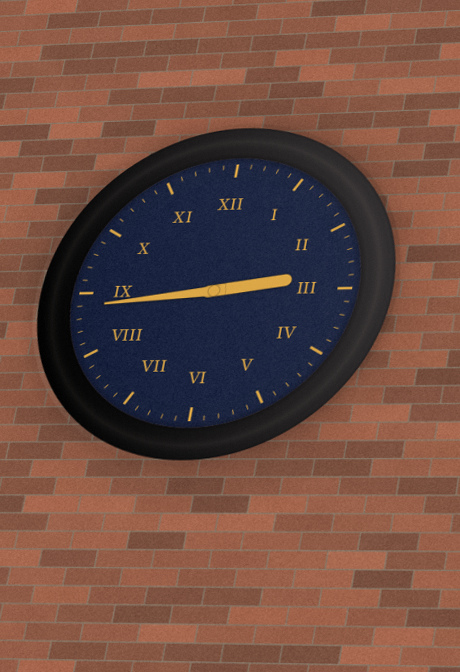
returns 2.44
